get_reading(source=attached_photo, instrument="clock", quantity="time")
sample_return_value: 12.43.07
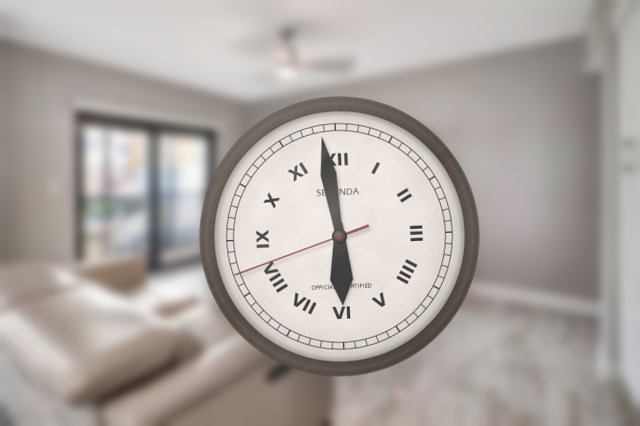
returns 5.58.42
